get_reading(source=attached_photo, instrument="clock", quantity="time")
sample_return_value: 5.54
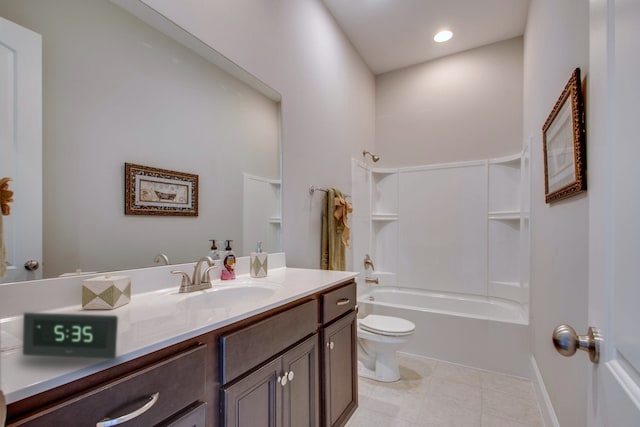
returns 5.35
